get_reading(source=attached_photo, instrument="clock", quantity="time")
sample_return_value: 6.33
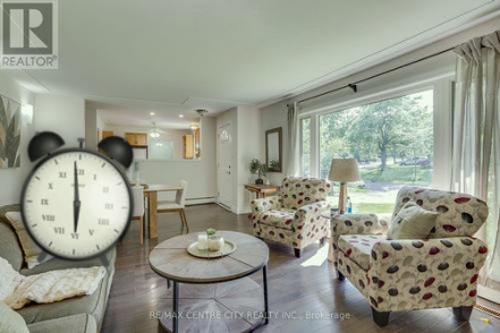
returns 5.59
